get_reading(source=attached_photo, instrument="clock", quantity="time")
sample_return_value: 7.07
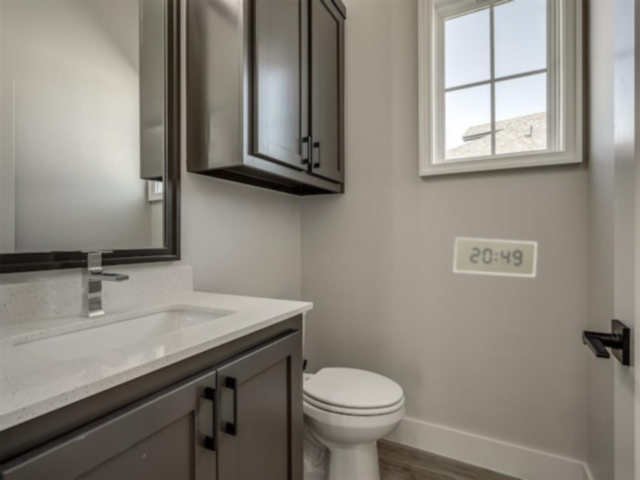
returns 20.49
